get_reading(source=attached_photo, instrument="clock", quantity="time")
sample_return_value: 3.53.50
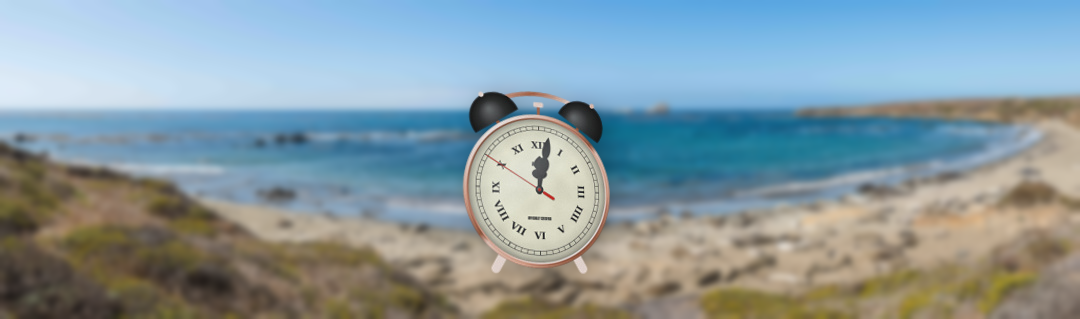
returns 12.01.50
